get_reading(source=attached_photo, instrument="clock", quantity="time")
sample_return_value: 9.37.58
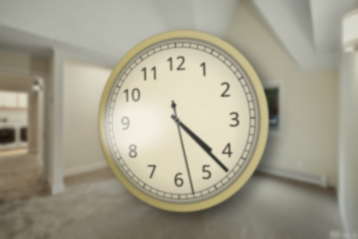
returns 4.22.28
